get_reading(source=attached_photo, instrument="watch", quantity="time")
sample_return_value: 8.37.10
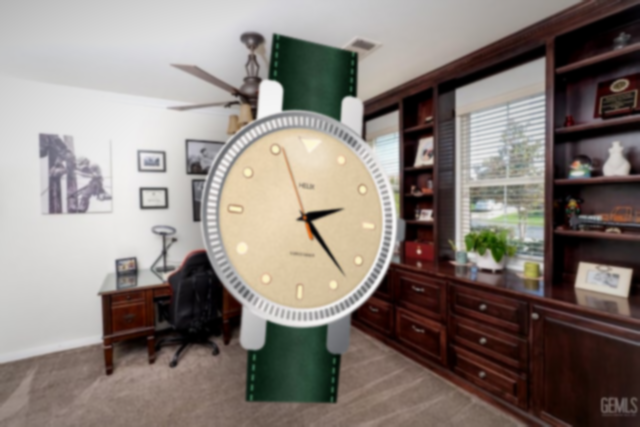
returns 2.22.56
